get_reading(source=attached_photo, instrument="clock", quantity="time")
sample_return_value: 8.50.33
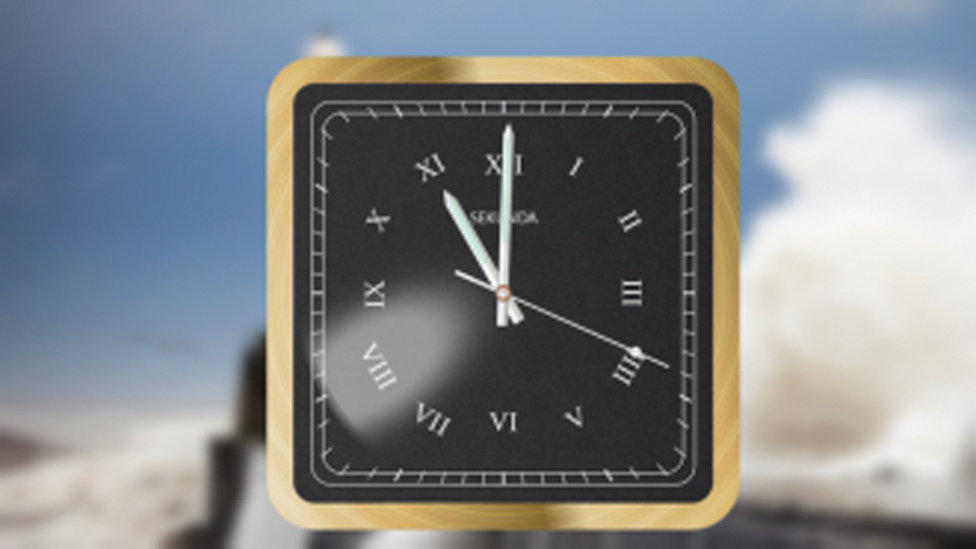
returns 11.00.19
